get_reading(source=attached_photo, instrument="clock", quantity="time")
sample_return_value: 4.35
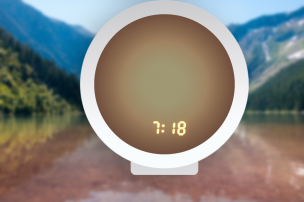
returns 7.18
